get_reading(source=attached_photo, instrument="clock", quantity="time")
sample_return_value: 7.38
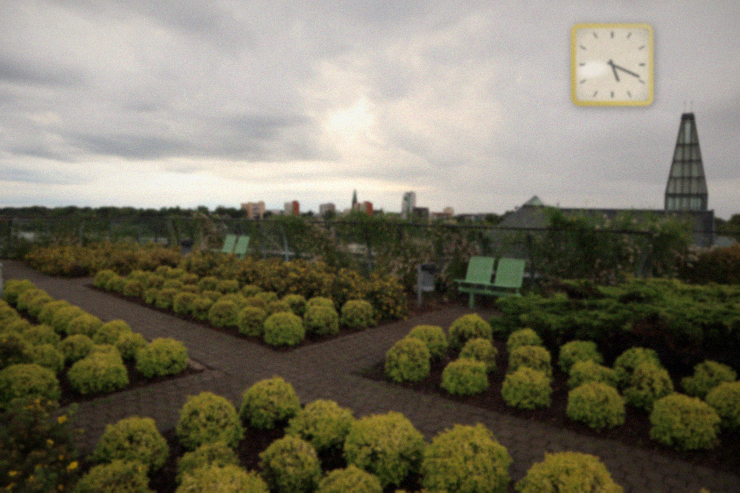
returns 5.19
